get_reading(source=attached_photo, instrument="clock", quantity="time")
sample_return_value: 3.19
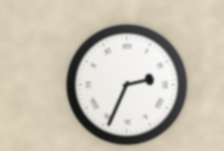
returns 2.34
